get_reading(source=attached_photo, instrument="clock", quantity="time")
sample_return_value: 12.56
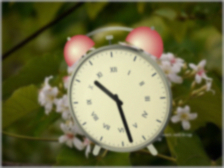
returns 10.28
